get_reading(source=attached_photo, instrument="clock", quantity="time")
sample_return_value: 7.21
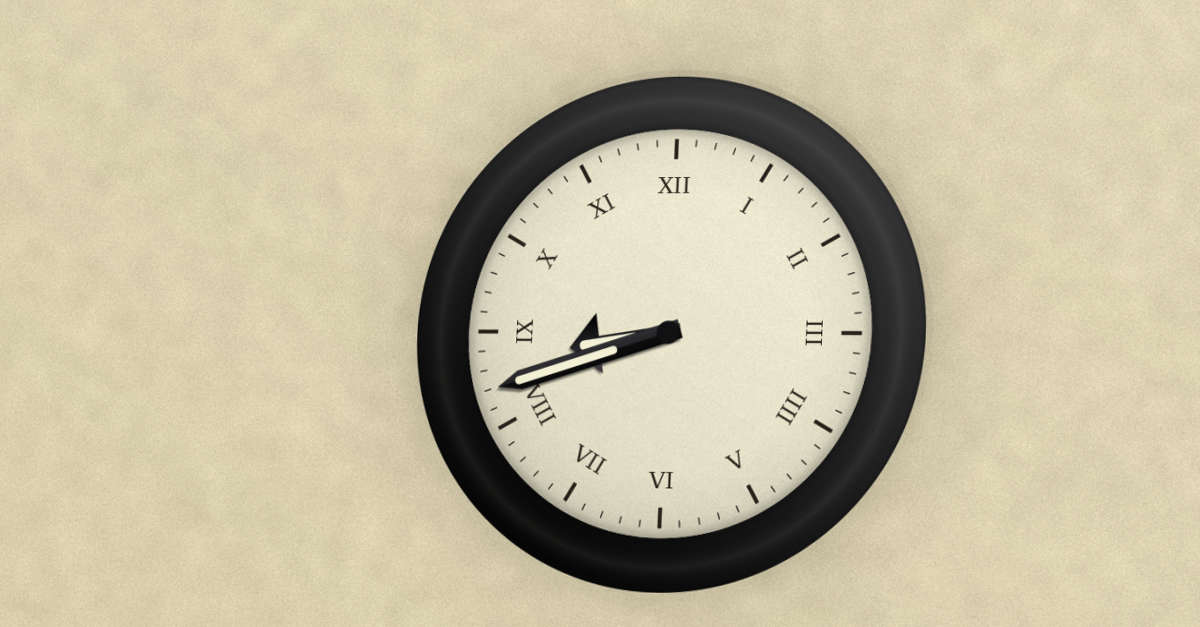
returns 8.42
